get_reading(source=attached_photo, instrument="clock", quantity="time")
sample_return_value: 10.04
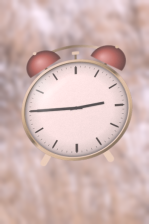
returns 2.45
